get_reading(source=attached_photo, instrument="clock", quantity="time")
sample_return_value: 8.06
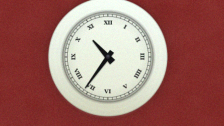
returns 10.36
